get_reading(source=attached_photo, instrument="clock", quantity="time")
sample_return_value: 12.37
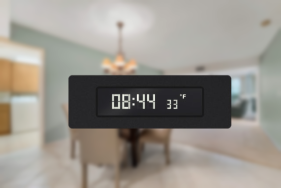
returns 8.44
